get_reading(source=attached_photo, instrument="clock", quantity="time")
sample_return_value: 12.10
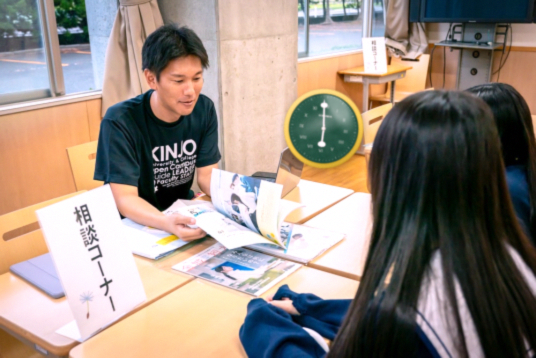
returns 5.59
